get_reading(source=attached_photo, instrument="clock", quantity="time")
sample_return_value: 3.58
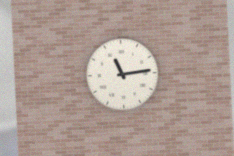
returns 11.14
